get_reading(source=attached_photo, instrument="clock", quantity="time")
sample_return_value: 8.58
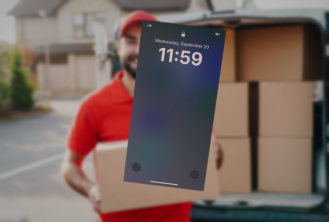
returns 11.59
